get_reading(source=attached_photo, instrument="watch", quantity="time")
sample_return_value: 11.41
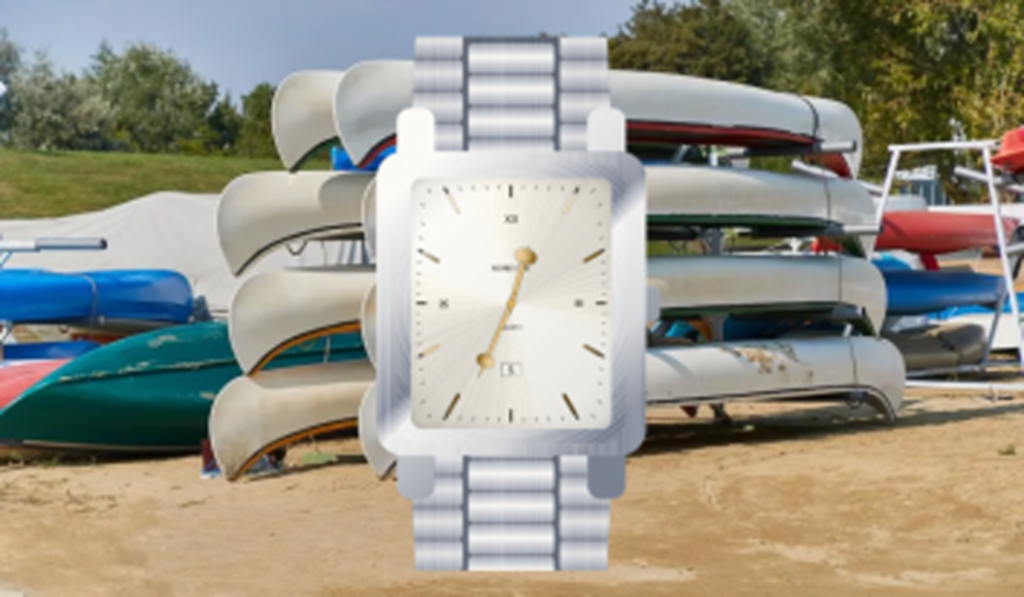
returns 12.34
